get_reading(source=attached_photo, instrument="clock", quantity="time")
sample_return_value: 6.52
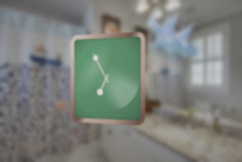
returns 6.55
